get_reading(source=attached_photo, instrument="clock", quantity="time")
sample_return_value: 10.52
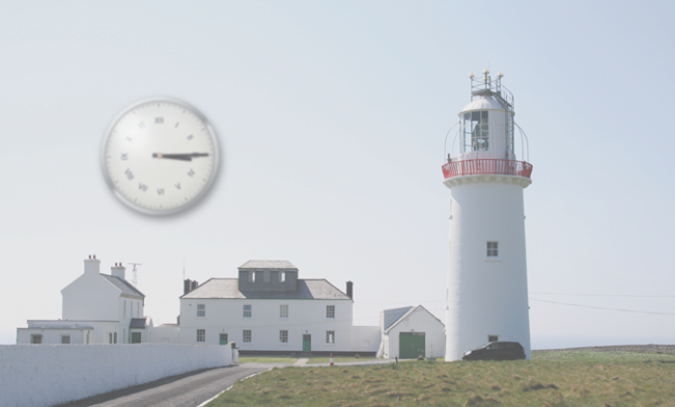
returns 3.15
